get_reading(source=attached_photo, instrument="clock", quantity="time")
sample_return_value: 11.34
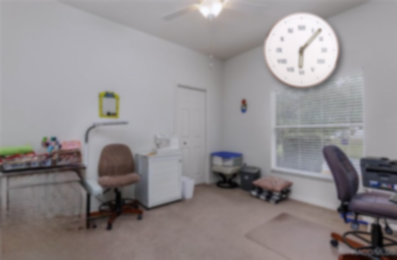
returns 6.07
